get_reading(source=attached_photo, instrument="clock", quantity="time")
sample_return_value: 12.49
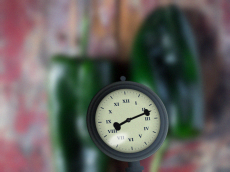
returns 8.12
